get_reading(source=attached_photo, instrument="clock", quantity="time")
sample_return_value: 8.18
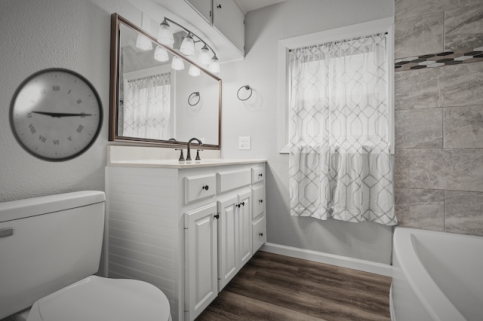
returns 9.15
